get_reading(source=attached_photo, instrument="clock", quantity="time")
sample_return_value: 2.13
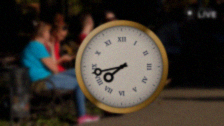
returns 7.43
